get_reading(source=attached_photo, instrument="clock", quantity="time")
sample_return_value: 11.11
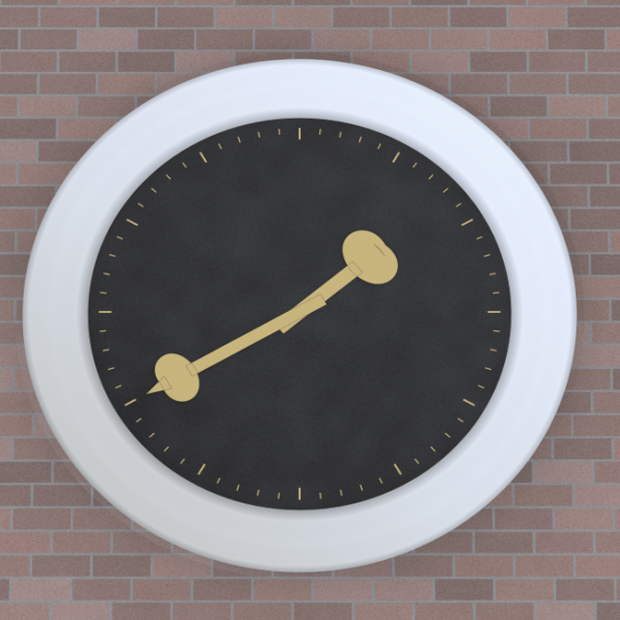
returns 1.40
